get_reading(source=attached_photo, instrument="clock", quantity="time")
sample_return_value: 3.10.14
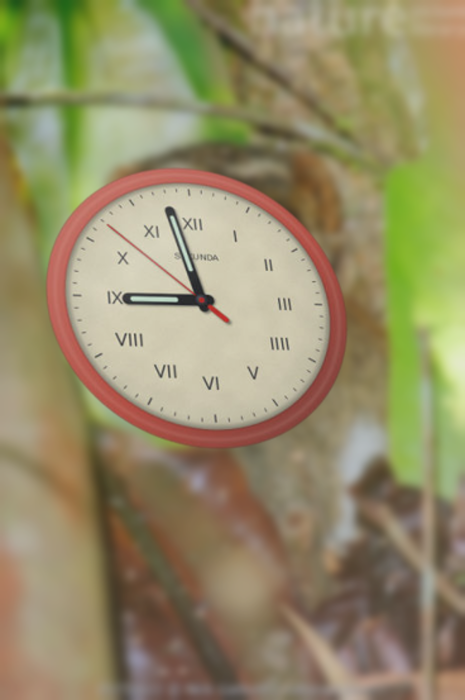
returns 8.57.52
